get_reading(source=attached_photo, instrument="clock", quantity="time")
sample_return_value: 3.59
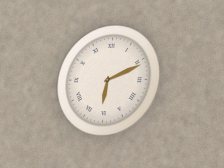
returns 6.11
